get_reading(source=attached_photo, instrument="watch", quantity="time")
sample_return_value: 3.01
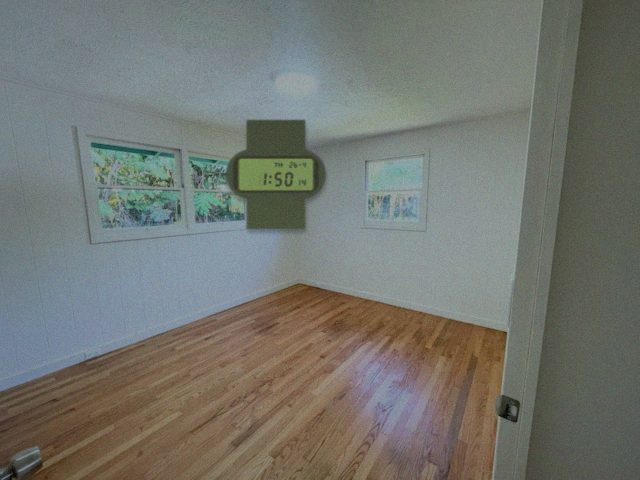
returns 1.50
